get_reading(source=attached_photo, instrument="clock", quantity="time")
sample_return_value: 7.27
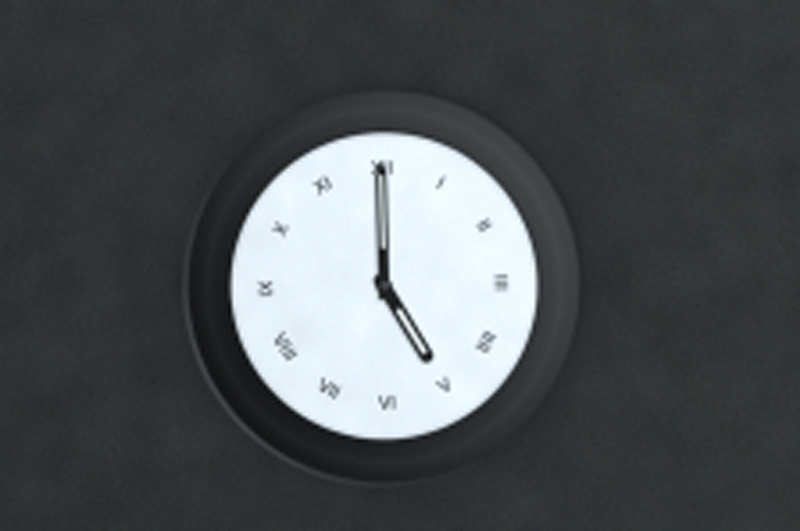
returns 5.00
